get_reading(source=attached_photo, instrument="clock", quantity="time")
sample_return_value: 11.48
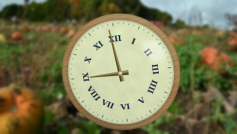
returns 8.59
